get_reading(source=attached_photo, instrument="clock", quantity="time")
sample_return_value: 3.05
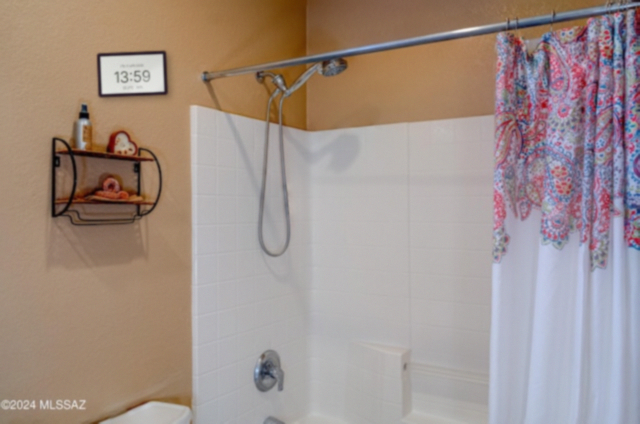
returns 13.59
